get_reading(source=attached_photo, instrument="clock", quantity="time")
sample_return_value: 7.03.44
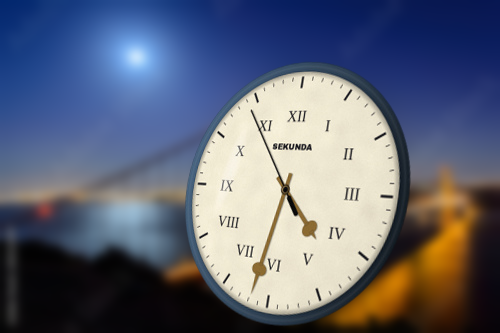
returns 4.31.54
